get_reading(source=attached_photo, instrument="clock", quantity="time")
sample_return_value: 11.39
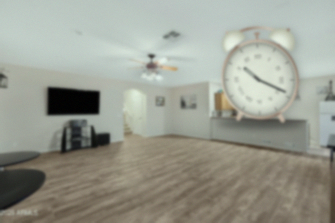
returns 10.19
